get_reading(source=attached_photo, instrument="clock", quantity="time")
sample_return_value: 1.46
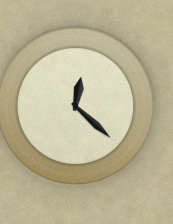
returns 12.22
